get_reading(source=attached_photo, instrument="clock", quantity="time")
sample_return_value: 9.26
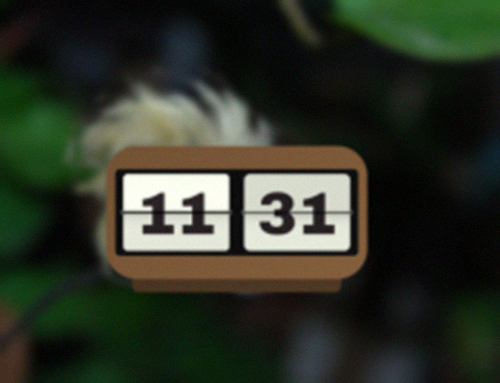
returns 11.31
